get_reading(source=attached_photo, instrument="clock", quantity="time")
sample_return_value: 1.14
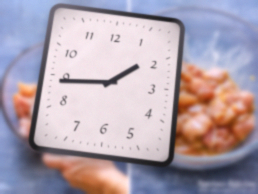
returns 1.44
